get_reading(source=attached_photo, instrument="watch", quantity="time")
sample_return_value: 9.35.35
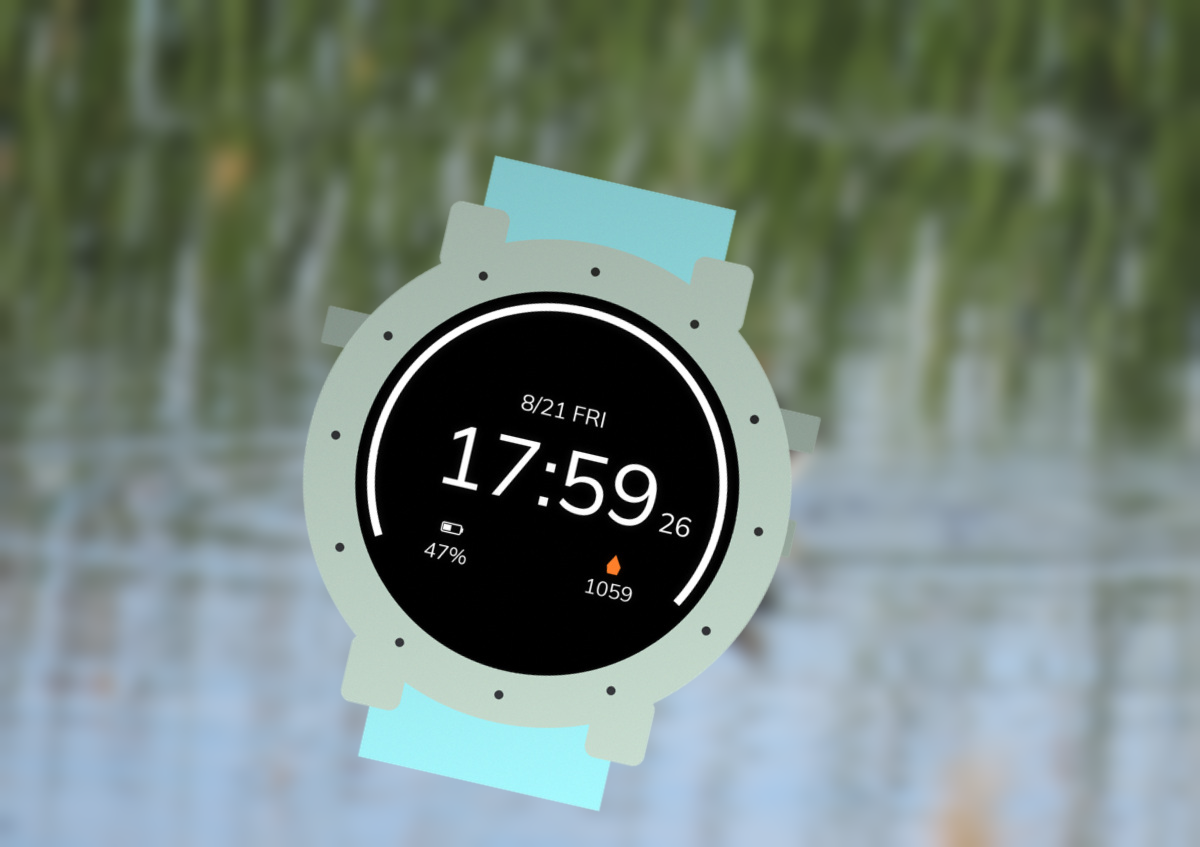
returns 17.59.26
